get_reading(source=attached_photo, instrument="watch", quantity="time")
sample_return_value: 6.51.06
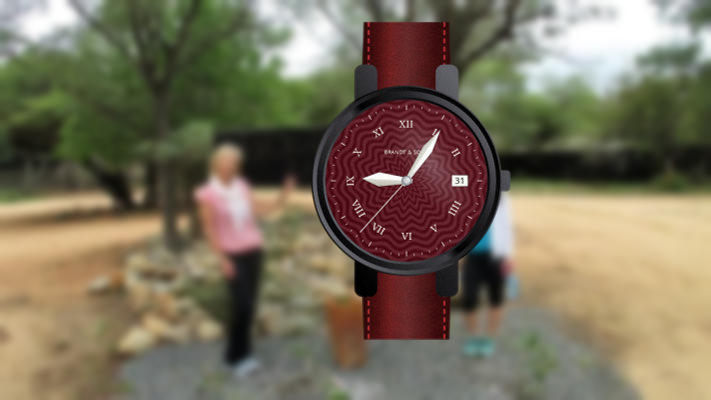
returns 9.05.37
